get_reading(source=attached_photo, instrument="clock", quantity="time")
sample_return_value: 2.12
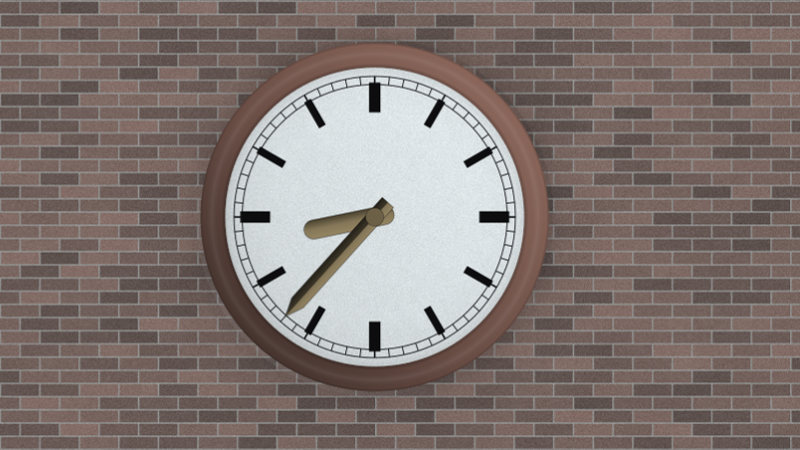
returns 8.37
